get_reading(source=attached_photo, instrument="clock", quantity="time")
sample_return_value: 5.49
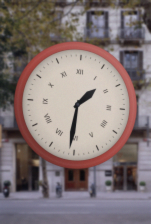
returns 1.31
